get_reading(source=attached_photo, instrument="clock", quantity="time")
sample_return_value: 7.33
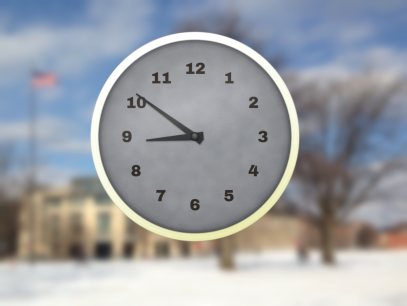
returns 8.51
